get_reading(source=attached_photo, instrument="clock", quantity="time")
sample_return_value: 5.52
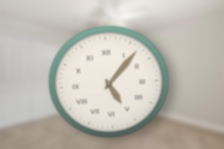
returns 5.07
